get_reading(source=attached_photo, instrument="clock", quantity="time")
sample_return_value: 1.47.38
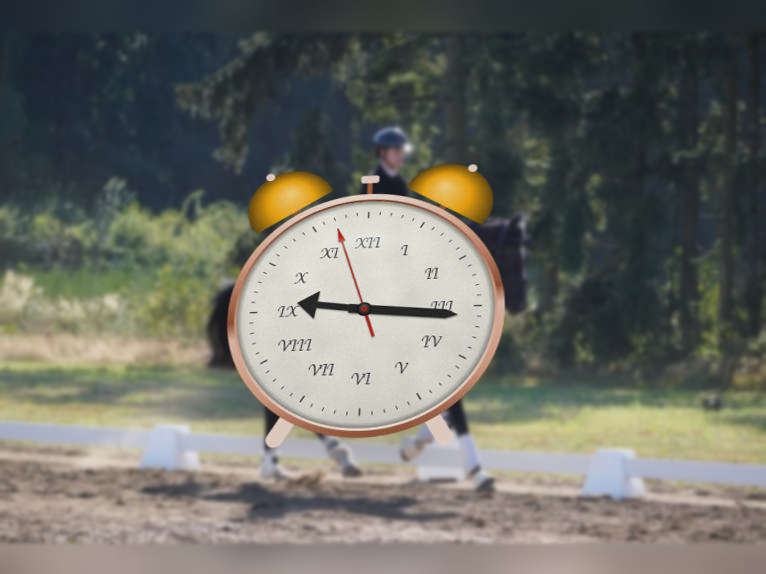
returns 9.15.57
